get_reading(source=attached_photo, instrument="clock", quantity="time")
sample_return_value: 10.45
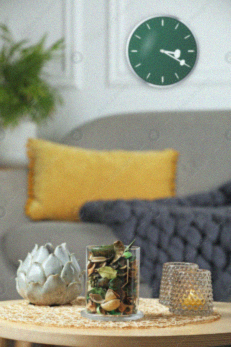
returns 3.20
